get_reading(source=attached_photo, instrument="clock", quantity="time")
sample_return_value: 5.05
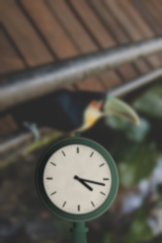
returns 4.17
